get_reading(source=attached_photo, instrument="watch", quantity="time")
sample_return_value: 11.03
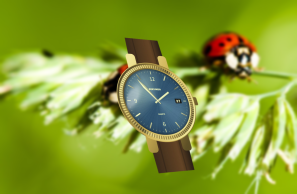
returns 1.54
